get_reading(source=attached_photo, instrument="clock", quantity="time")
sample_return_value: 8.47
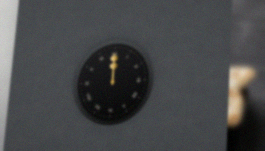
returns 12.00
